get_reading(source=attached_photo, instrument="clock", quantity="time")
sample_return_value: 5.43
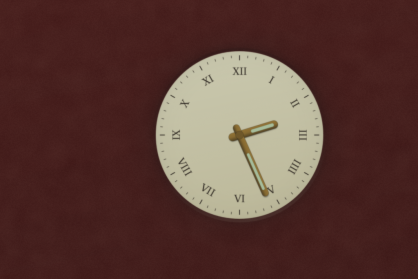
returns 2.26
